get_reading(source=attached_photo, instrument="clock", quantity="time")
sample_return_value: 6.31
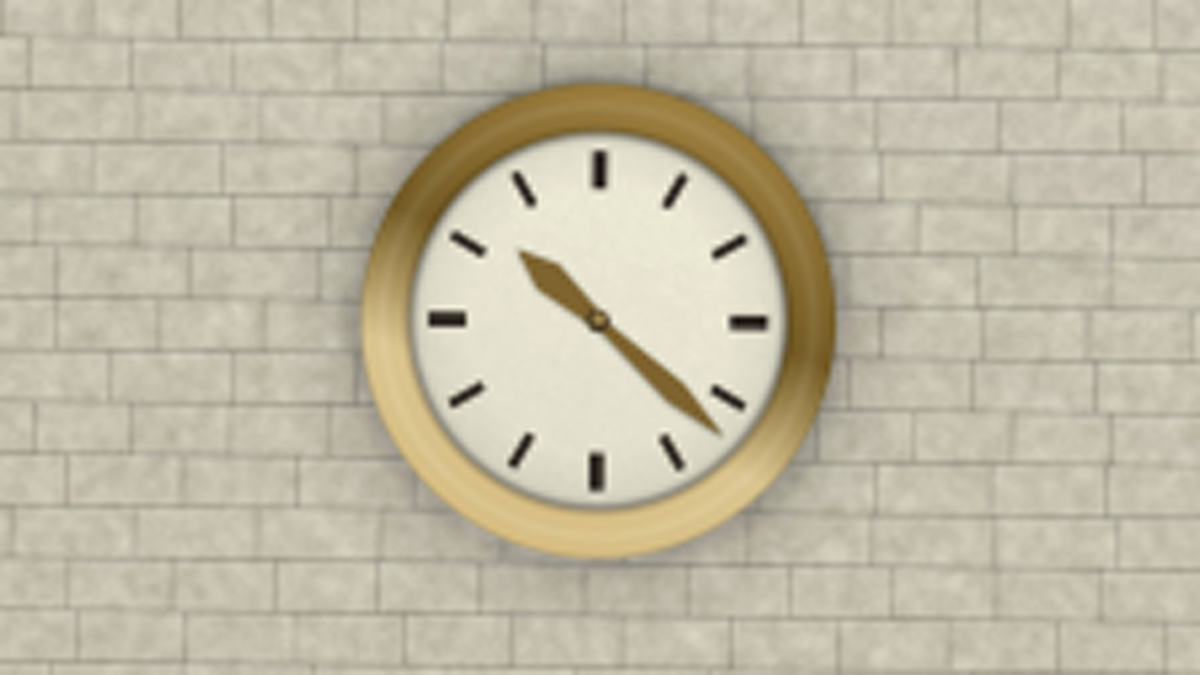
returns 10.22
